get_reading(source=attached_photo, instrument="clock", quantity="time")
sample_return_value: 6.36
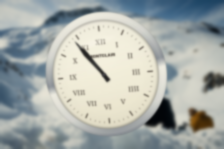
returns 10.54
